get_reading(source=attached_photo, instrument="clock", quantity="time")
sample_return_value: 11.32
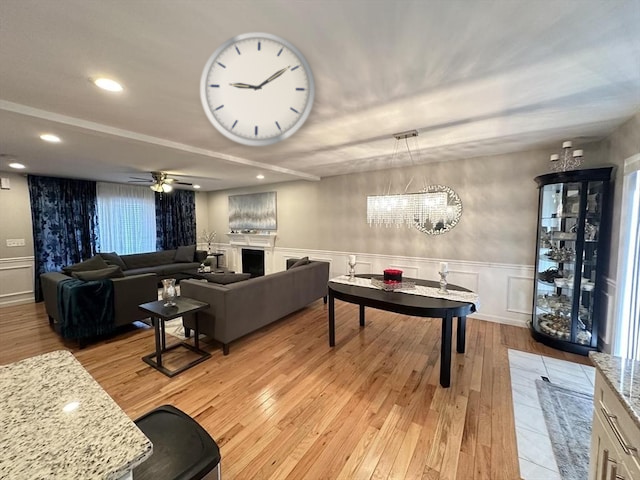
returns 9.09
